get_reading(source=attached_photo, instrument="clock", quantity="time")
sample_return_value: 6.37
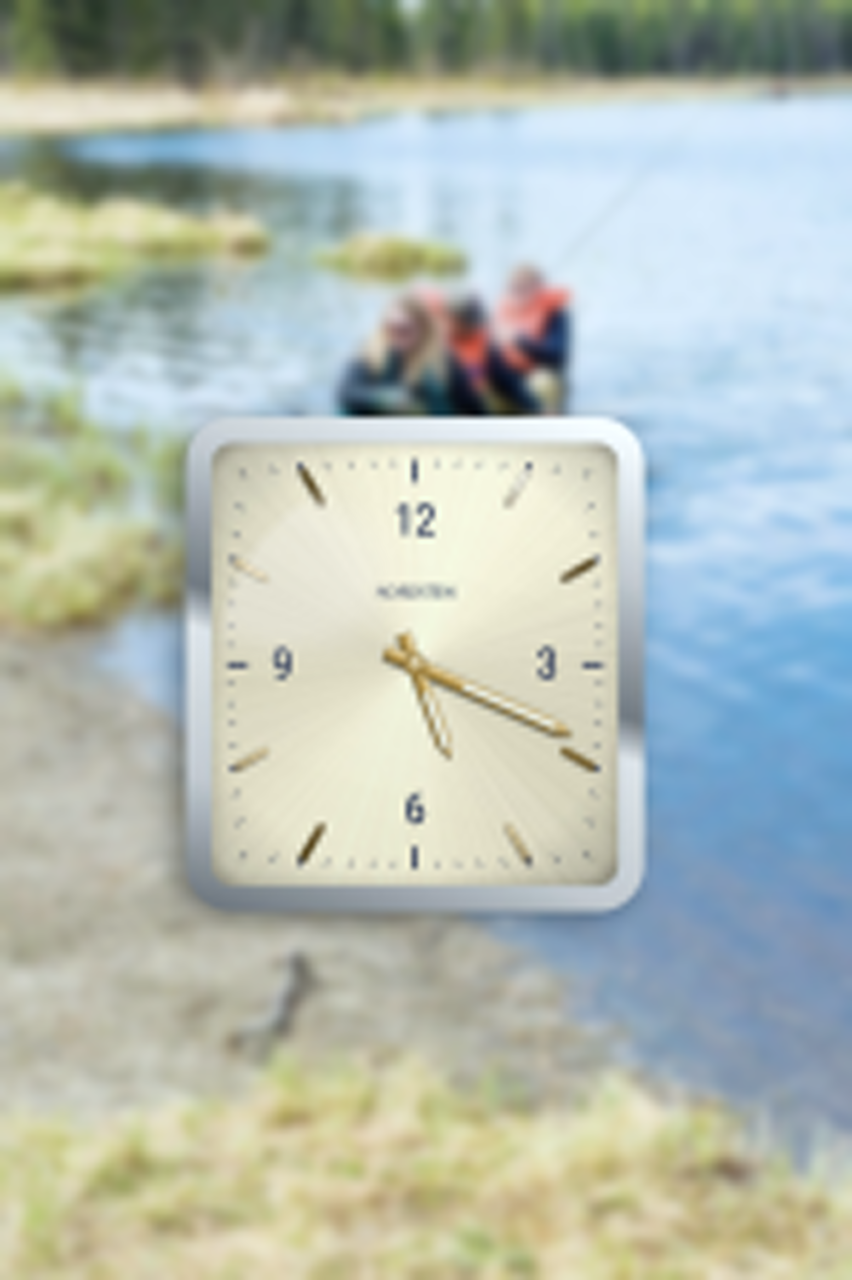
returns 5.19
